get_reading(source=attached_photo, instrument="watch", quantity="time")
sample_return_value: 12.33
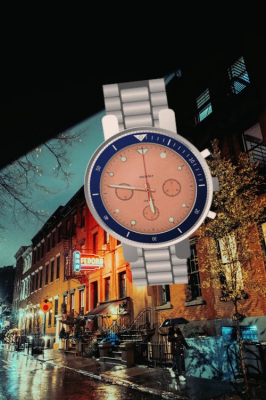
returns 5.47
